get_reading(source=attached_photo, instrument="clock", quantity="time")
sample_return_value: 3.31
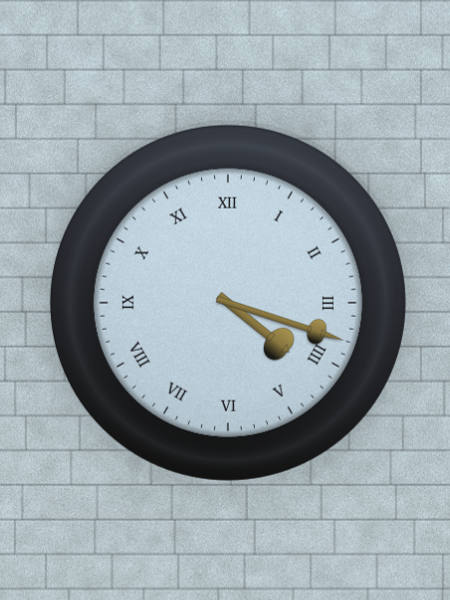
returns 4.18
